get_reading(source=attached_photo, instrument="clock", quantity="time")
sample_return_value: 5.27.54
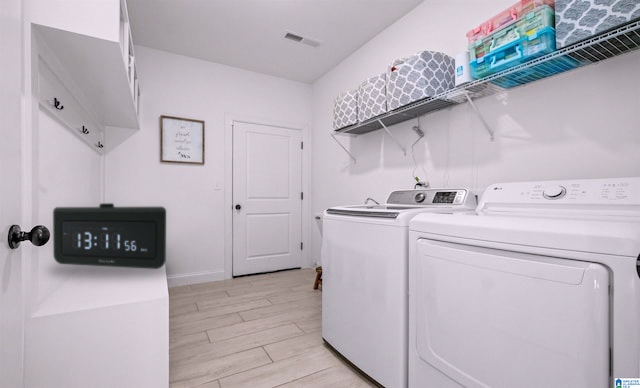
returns 13.11.56
